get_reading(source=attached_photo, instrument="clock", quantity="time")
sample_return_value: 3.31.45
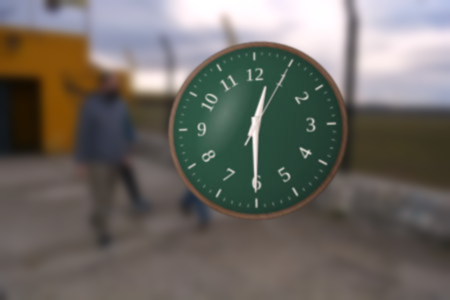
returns 12.30.05
